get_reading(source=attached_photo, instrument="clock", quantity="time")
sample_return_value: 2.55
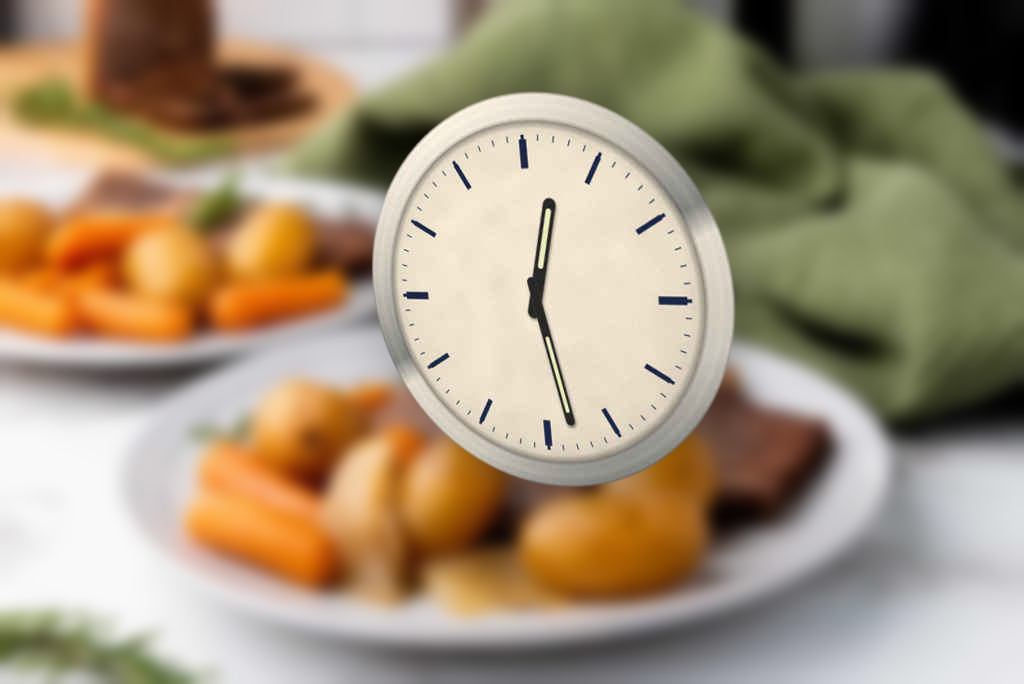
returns 12.28
